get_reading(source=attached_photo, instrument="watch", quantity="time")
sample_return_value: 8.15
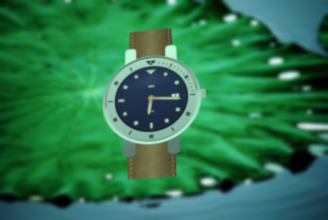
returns 6.16
